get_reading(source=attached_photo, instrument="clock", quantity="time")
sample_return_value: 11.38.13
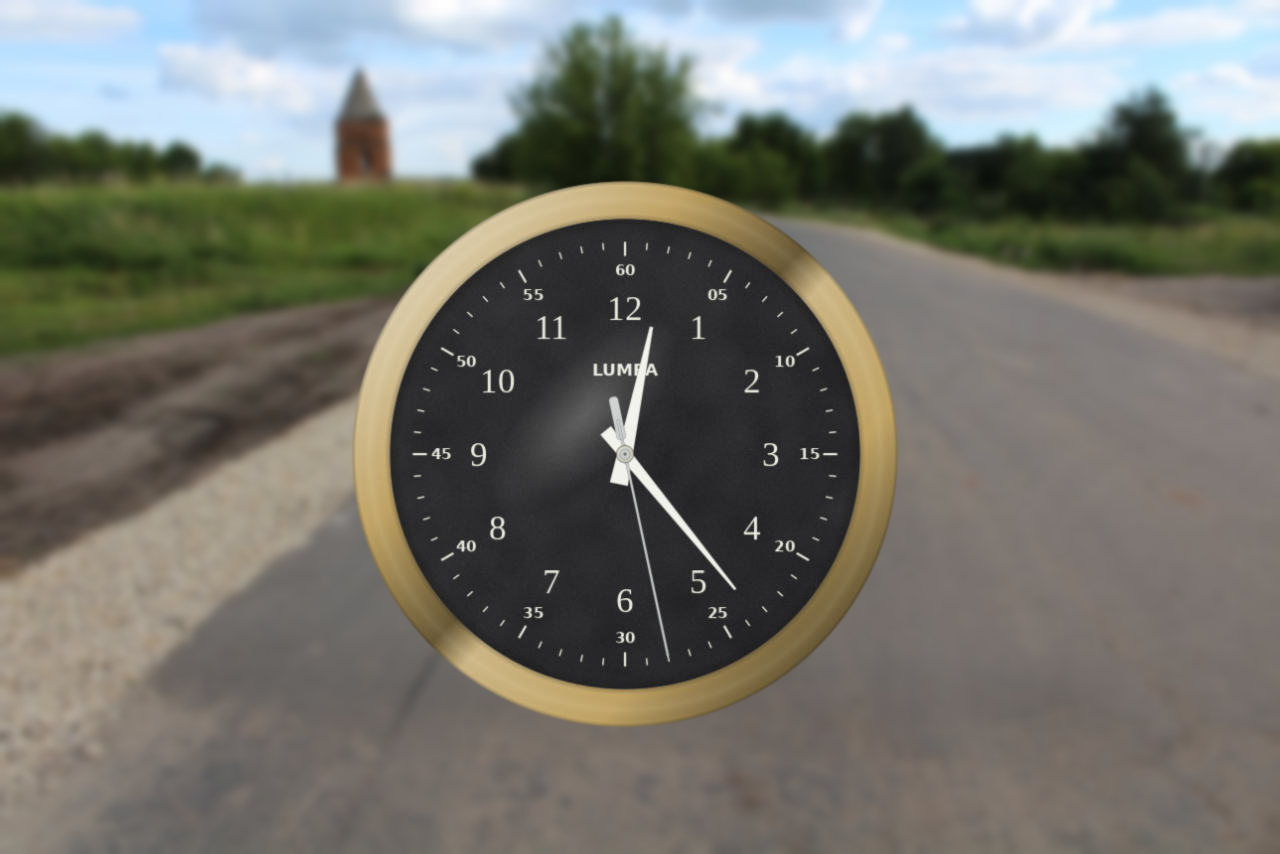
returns 12.23.28
